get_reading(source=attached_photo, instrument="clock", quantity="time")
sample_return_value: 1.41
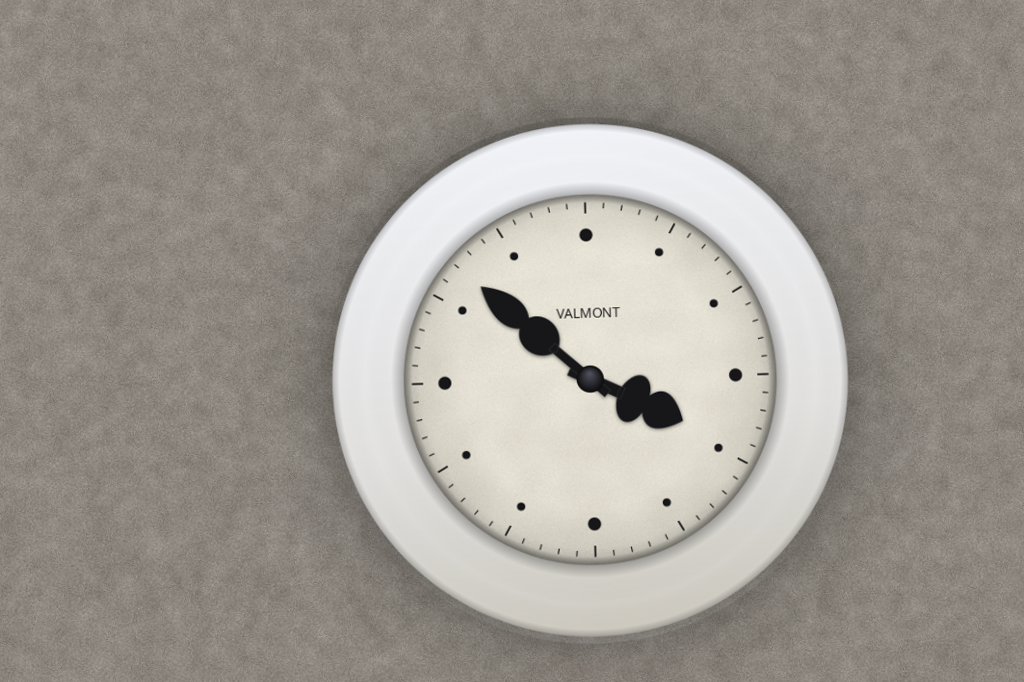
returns 3.52
